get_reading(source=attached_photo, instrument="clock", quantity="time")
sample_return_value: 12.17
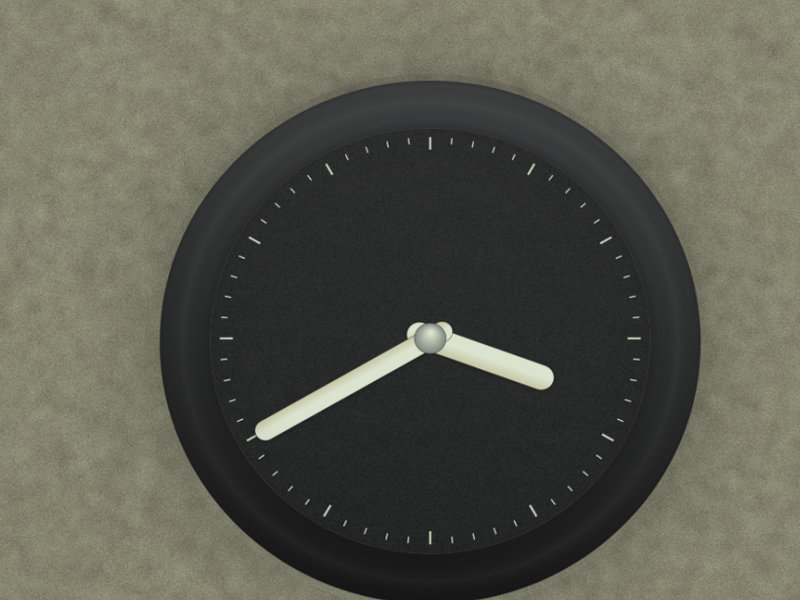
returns 3.40
